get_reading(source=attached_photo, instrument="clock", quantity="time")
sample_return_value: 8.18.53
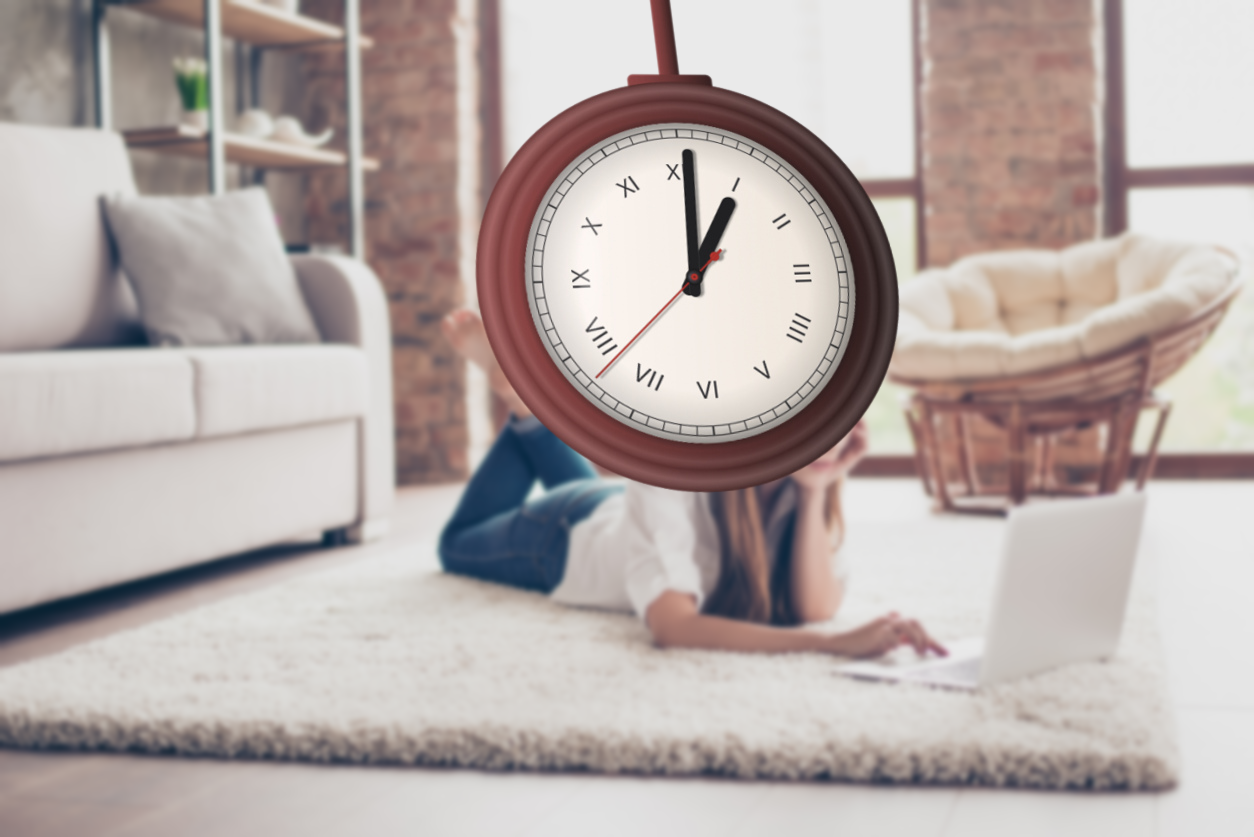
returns 1.00.38
